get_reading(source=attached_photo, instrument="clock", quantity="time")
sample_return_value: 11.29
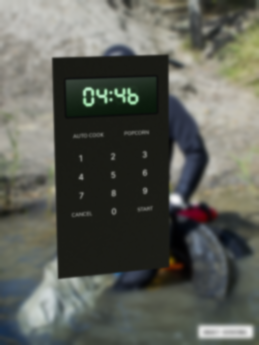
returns 4.46
